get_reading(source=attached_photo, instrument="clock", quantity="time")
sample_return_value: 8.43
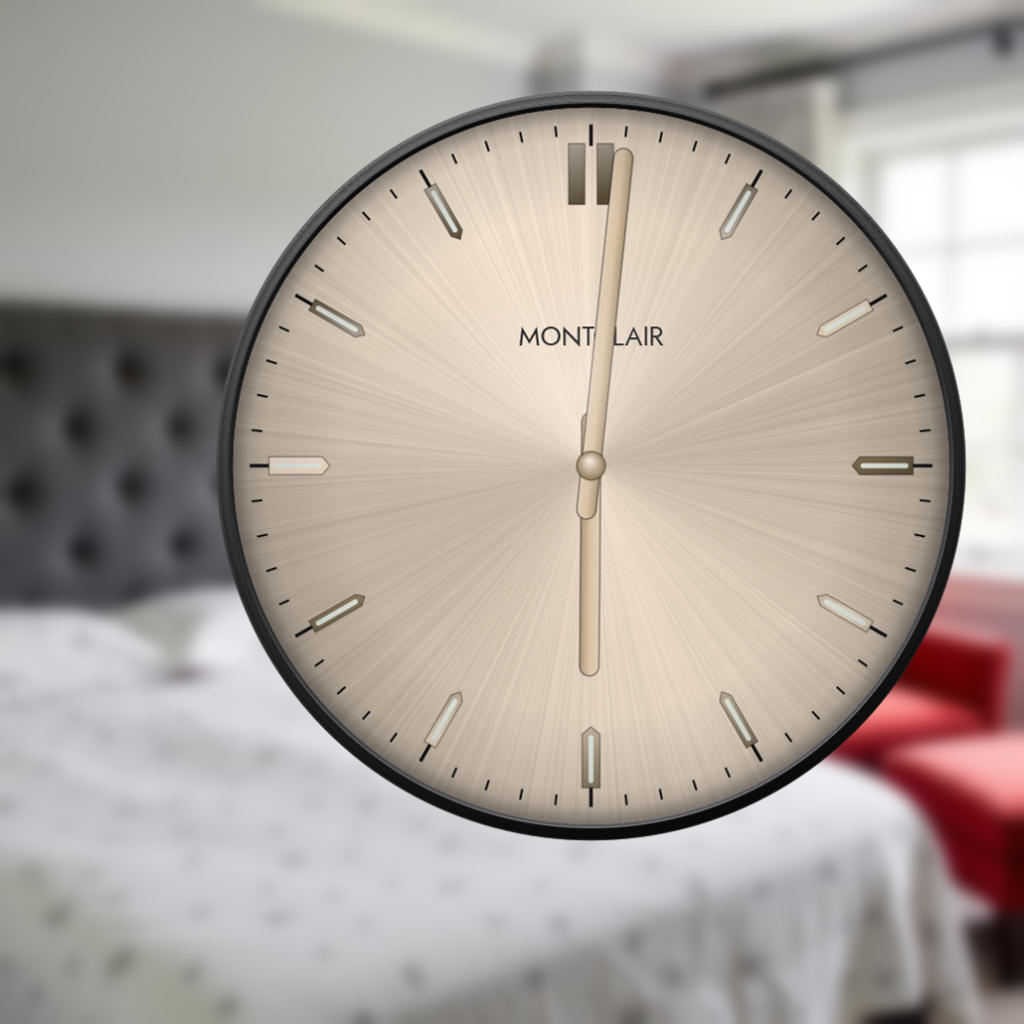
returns 6.01
